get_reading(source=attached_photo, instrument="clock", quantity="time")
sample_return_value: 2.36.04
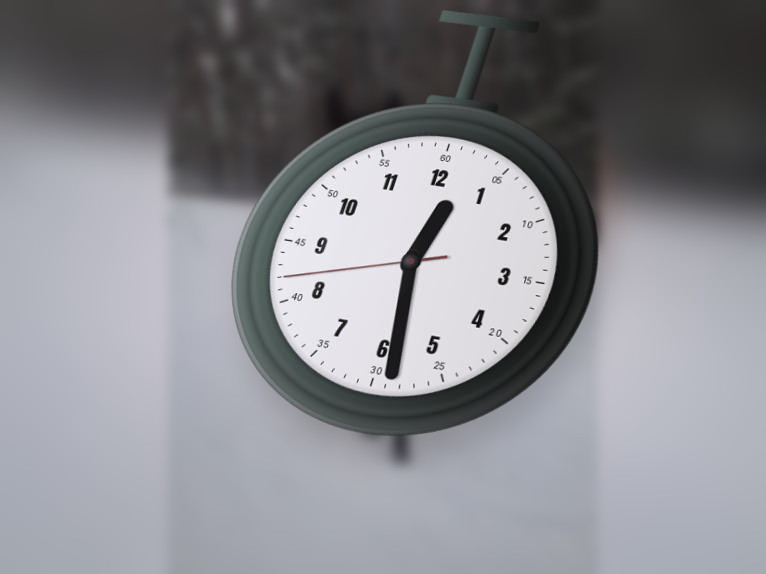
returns 12.28.42
